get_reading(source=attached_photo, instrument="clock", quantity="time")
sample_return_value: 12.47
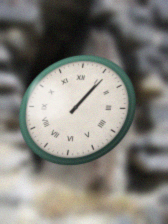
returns 1.06
